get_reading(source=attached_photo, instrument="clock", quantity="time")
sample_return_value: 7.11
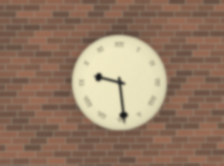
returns 9.29
